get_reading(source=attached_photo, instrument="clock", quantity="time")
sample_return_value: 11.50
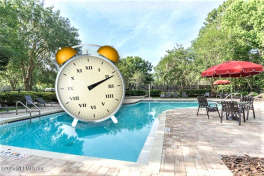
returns 2.11
